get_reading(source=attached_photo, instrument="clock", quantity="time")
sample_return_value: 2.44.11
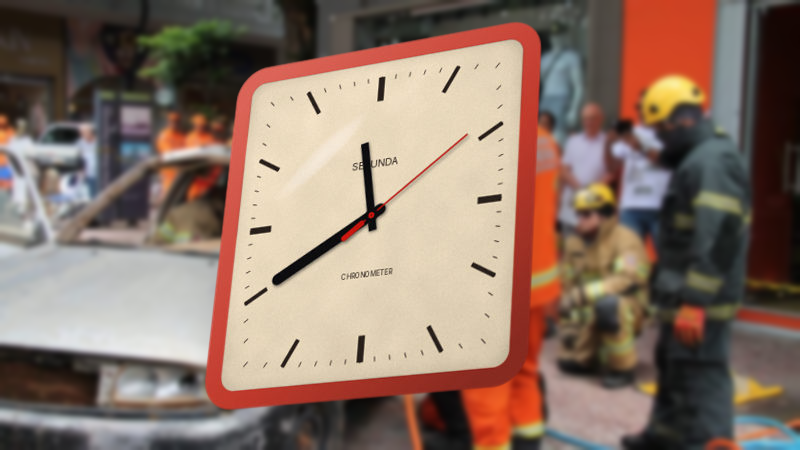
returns 11.40.09
